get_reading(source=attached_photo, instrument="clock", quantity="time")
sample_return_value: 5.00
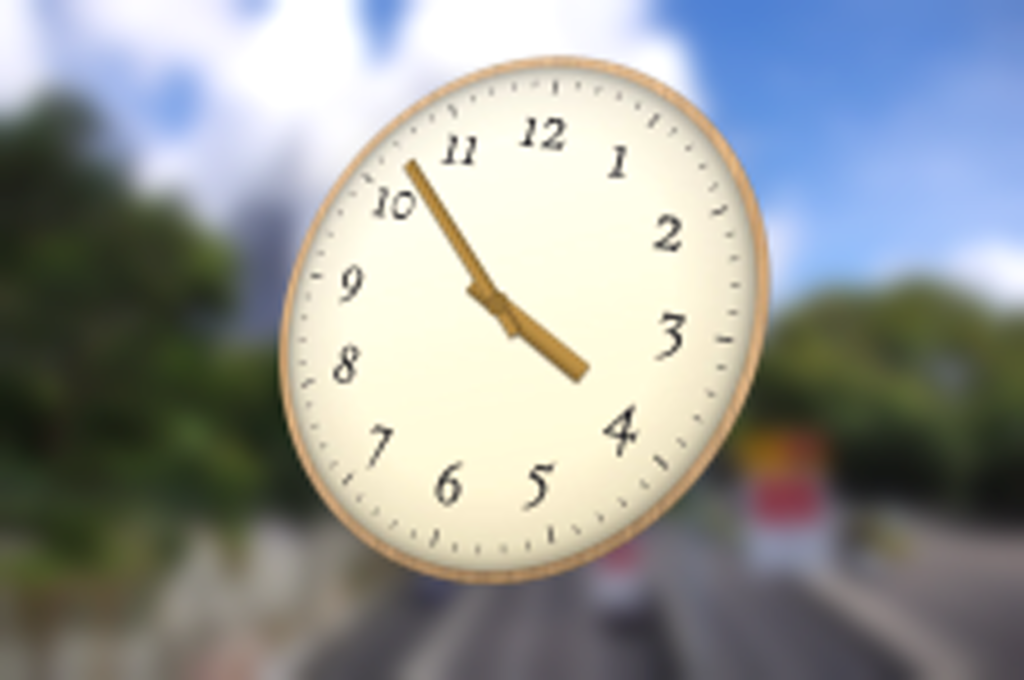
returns 3.52
